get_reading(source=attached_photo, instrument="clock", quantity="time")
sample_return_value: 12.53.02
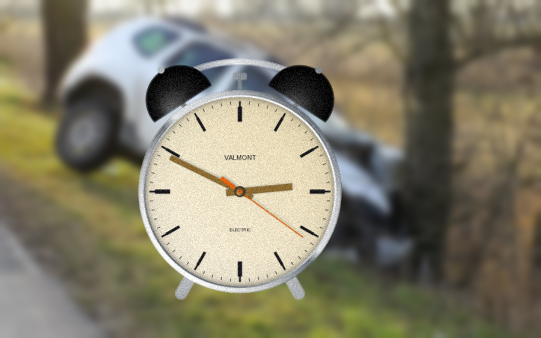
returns 2.49.21
